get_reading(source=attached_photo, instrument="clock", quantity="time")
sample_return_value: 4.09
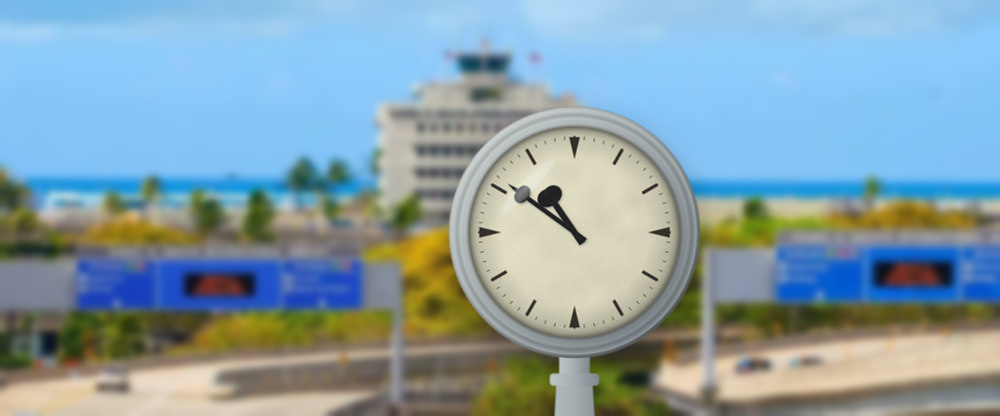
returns 10.51
